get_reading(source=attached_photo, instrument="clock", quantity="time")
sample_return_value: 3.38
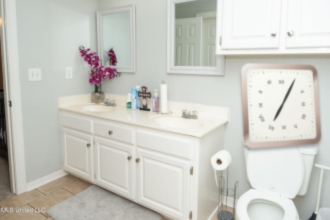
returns 7.05
